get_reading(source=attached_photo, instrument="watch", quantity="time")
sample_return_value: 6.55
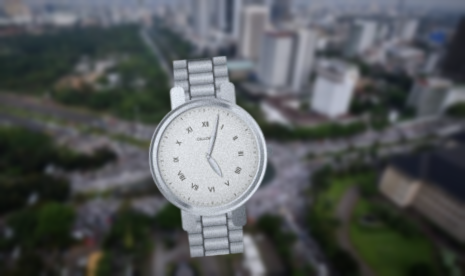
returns 5.03
